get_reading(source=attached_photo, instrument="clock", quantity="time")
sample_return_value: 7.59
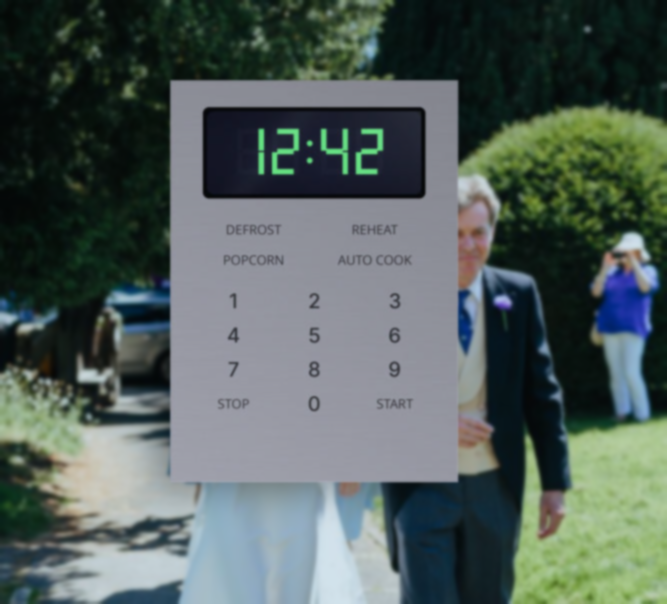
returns 12.42
